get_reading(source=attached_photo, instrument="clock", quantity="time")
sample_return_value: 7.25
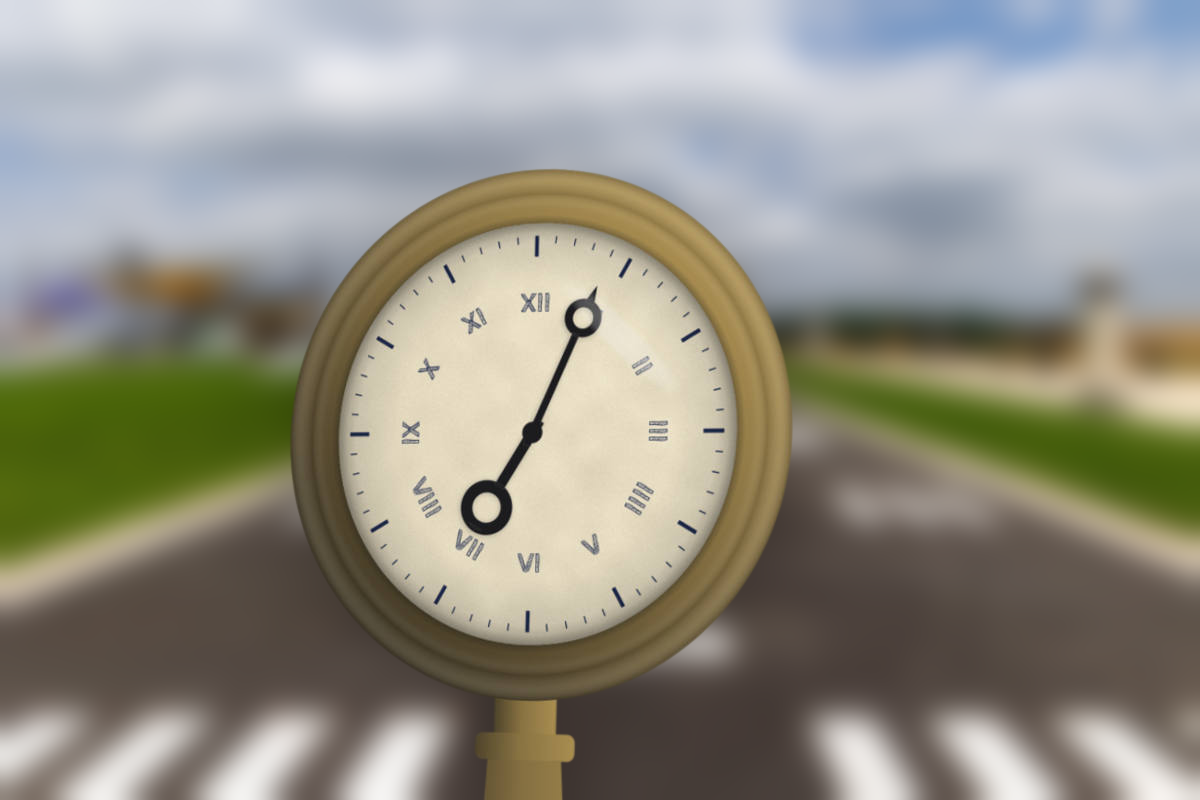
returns 7.04
